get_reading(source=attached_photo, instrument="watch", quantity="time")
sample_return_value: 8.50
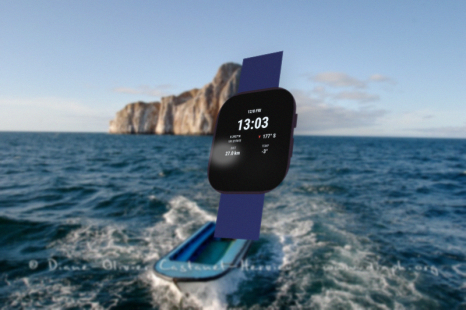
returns 13.03
